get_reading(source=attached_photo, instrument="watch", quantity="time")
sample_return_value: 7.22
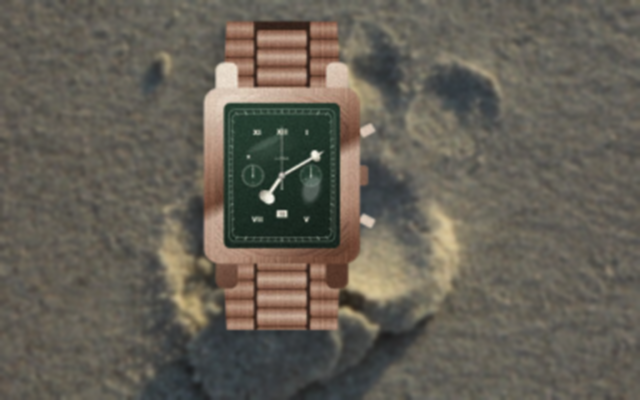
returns 7.10
